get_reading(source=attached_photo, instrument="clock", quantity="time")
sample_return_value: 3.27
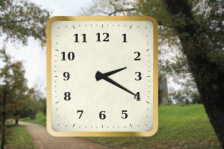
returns 2.20
